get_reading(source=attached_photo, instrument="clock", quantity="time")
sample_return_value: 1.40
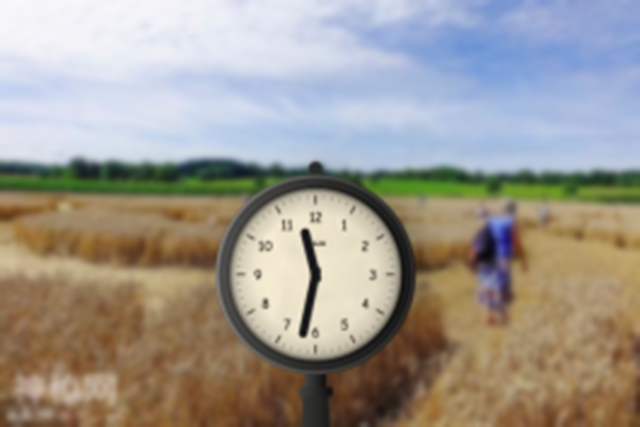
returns 11.32
